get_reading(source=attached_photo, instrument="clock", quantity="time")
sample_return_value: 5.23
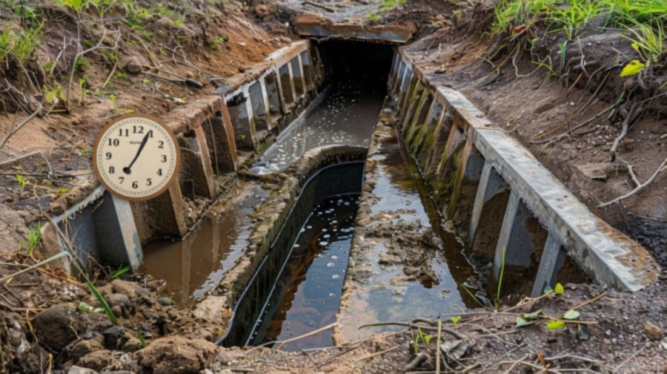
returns 7.04
